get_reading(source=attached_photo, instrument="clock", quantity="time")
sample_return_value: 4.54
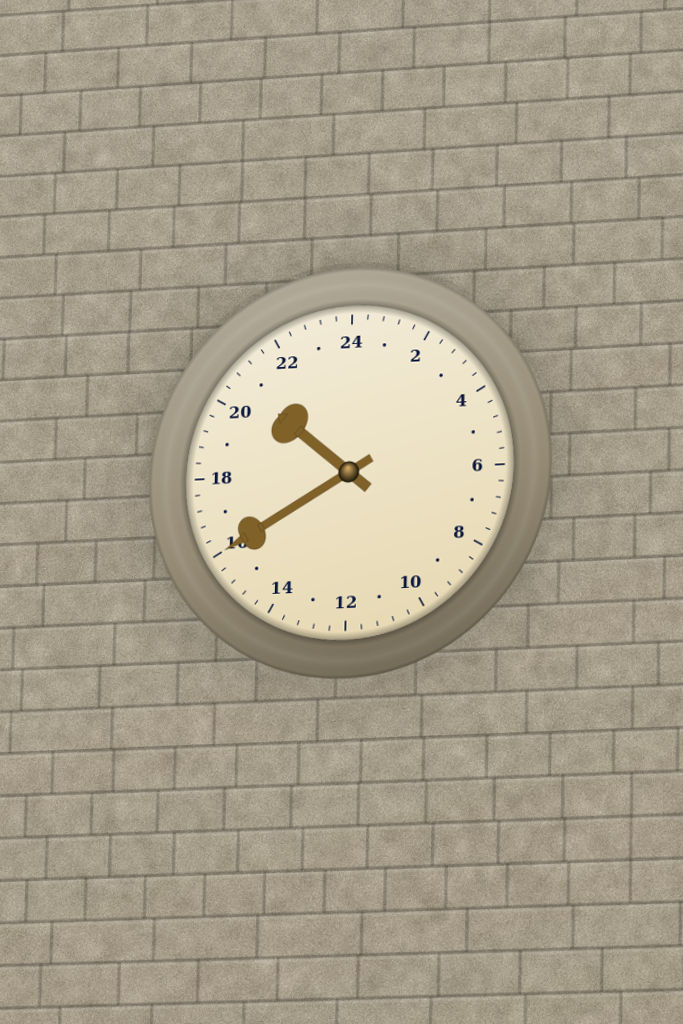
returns 20.40
